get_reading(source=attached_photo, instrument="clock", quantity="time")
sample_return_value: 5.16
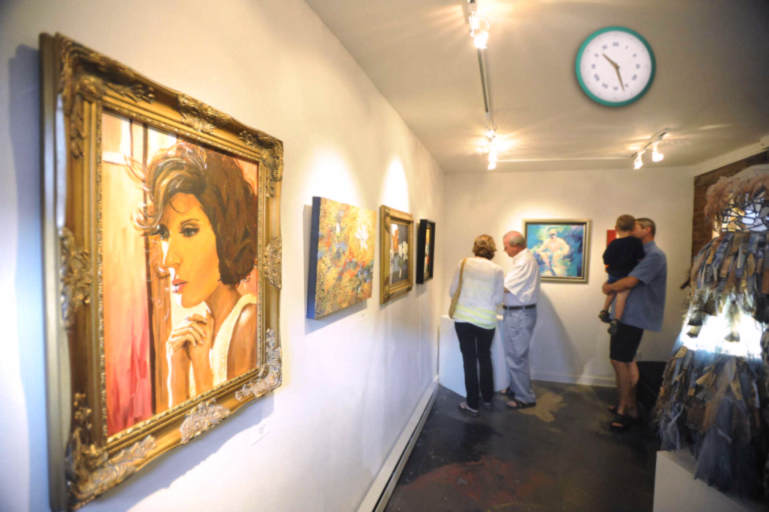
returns 10.27
